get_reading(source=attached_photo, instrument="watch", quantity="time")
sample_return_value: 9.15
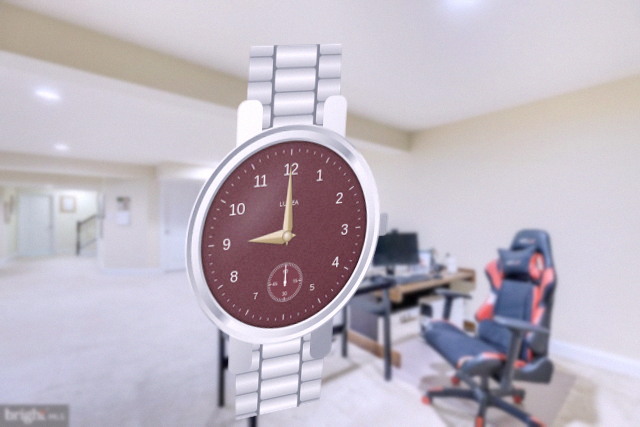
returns 9.00
